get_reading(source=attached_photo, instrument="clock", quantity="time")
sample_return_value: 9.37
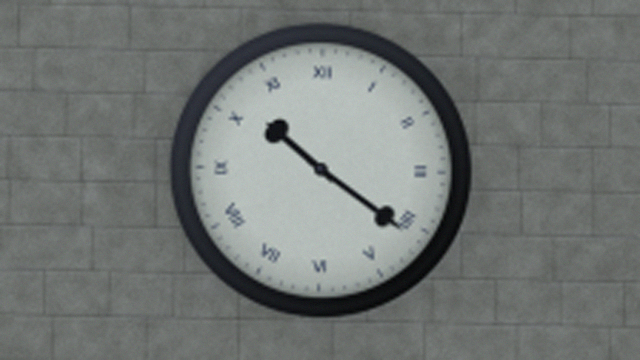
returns 10.21
